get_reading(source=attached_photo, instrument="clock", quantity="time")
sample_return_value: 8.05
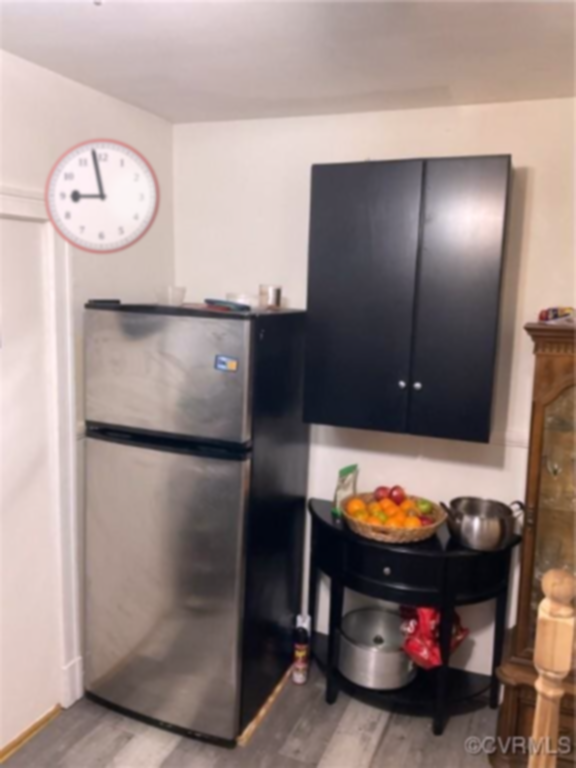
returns 8.58
